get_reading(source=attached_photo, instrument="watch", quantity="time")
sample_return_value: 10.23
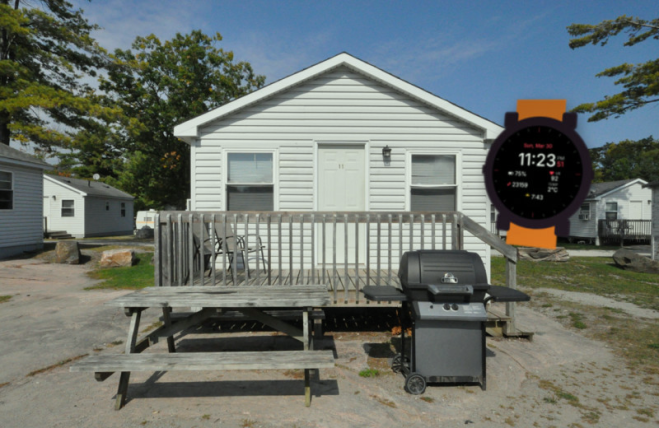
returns 11.23
